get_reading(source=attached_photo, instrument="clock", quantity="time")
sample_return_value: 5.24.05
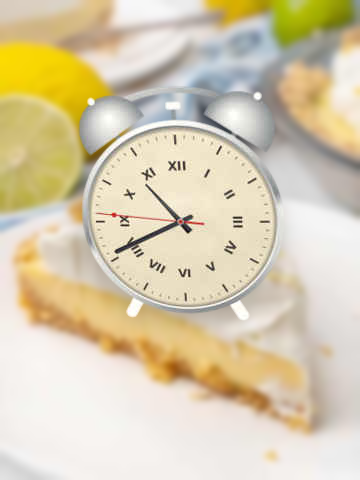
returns 10.40.46
